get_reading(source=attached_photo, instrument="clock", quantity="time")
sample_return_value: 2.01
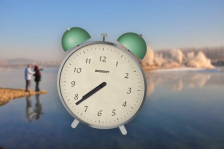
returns 7.38
